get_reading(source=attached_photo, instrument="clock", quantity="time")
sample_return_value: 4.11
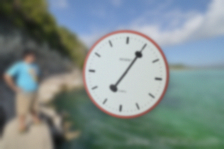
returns 7.05
